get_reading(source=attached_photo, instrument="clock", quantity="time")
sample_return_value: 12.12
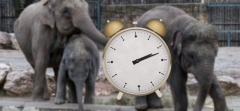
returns 2.12
